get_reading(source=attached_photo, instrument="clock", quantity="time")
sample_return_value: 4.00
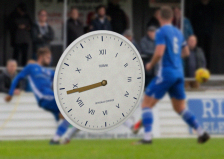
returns 8.44
